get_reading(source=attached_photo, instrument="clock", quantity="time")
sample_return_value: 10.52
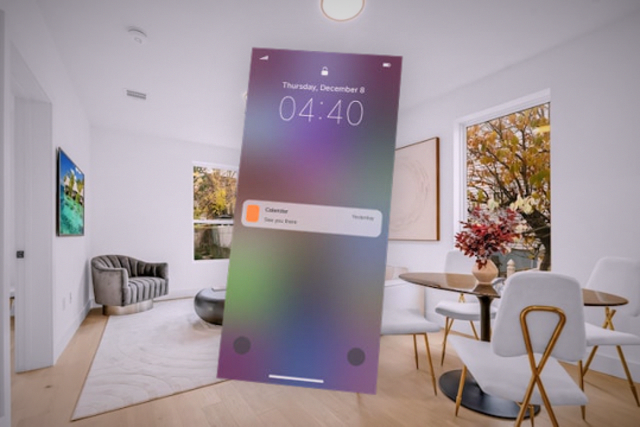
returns 4.40
